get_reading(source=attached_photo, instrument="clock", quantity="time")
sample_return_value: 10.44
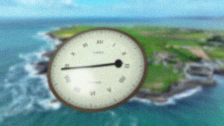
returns 2.44
